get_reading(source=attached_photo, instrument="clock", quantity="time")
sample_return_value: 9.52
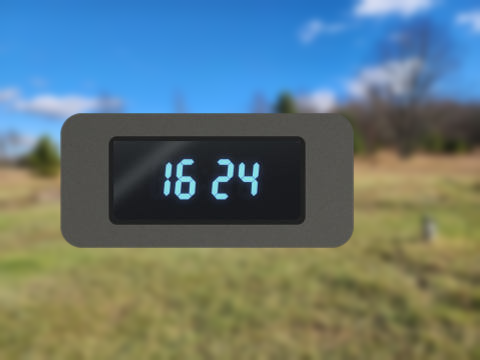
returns 16.24
